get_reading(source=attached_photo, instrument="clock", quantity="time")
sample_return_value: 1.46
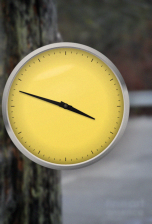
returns 3.48
